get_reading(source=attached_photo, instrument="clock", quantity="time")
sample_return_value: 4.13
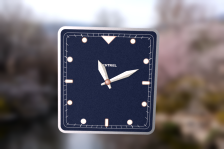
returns 11.11
